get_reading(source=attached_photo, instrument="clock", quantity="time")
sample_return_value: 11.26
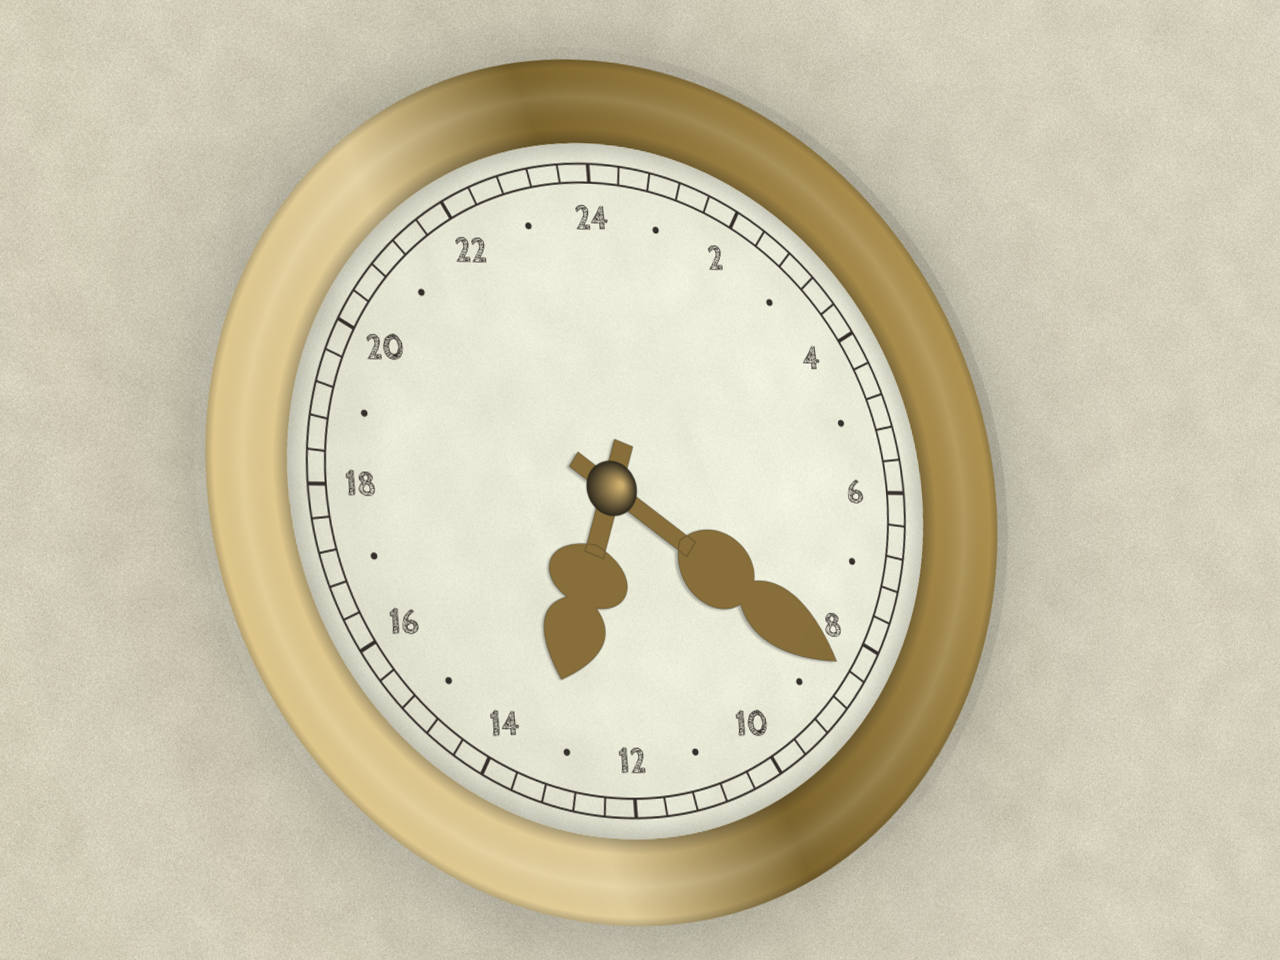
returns 13.21
